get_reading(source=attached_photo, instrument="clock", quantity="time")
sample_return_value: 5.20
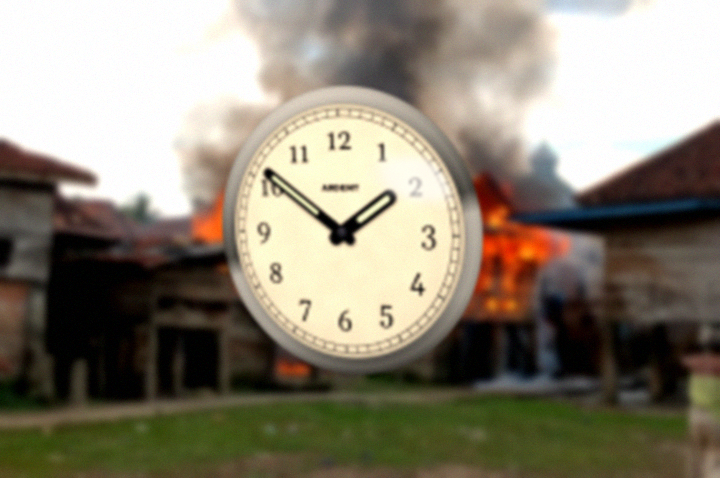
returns 1.51
